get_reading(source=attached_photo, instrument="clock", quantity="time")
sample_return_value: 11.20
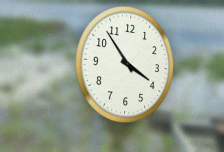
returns 3.53
